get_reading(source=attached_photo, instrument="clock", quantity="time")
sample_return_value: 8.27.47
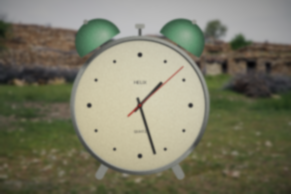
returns 1.27.08
